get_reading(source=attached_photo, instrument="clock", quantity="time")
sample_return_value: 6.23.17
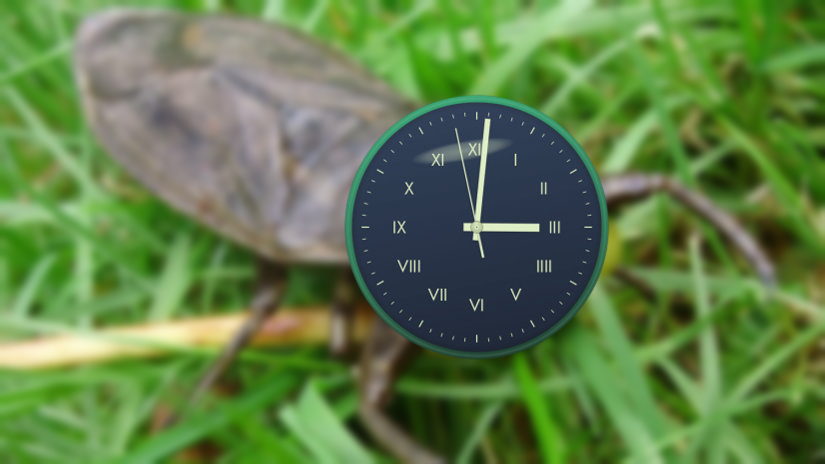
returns 3.00.58
